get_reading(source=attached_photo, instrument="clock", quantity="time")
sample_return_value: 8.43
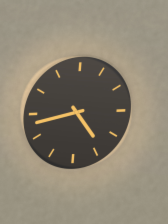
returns 4.43
